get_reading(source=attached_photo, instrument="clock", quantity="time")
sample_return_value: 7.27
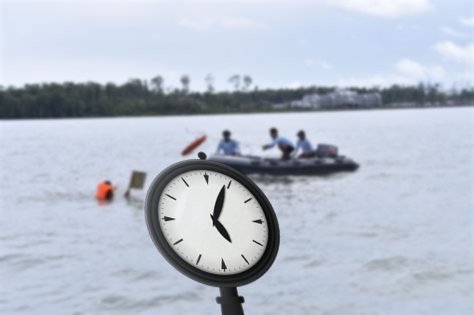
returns 5.04
